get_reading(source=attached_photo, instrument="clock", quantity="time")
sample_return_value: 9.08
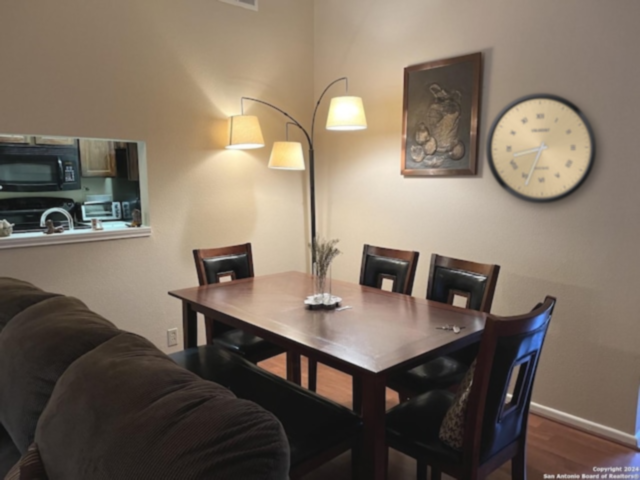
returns 8.34
